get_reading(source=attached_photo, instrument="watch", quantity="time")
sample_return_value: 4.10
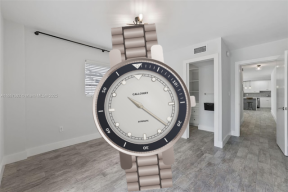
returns 10.22
